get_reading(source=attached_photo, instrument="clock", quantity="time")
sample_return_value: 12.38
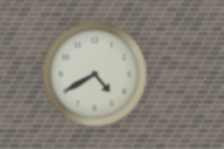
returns 4.40
